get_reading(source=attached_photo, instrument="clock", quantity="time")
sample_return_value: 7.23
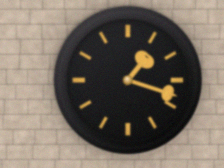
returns 1.18
